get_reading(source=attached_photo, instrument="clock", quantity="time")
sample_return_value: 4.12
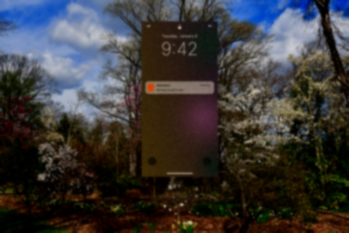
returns 9.42
